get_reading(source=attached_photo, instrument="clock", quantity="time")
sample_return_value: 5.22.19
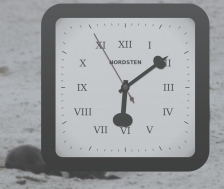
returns 6.08.55
